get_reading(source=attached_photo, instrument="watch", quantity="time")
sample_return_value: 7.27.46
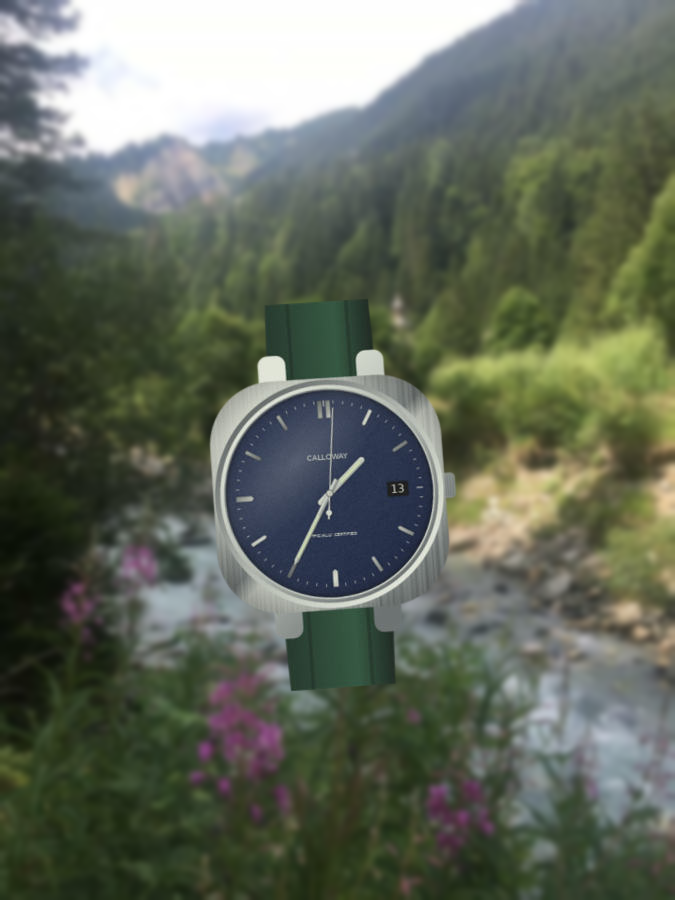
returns 1.35.01
